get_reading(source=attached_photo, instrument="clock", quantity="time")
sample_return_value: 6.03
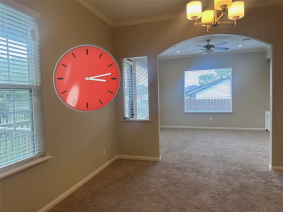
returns 3.13
